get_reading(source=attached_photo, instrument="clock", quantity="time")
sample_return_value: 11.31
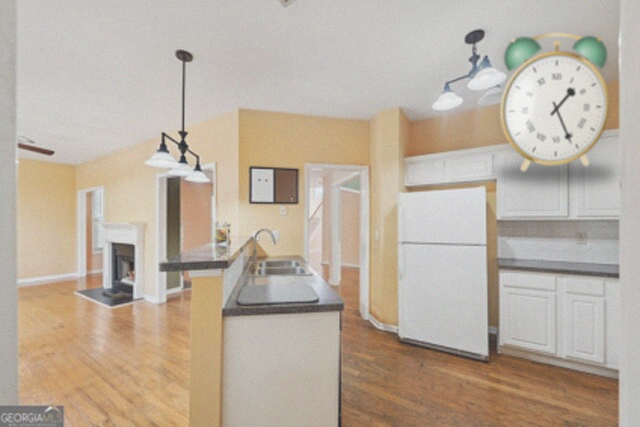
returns 1.26
